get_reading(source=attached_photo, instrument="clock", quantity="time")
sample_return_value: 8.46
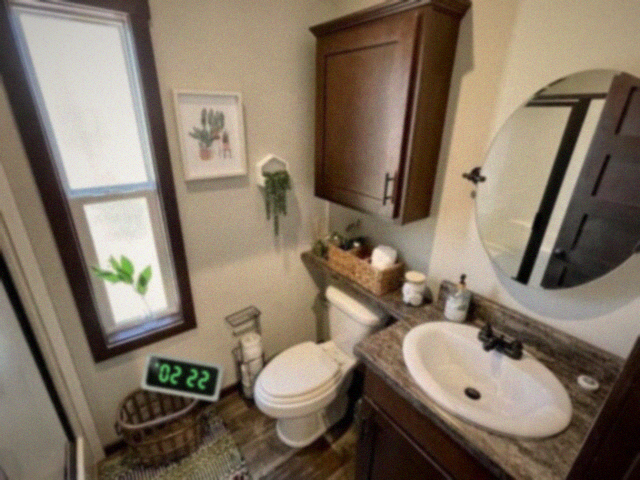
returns 2.22
